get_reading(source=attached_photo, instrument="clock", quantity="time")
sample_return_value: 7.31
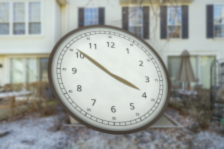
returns 3.51
